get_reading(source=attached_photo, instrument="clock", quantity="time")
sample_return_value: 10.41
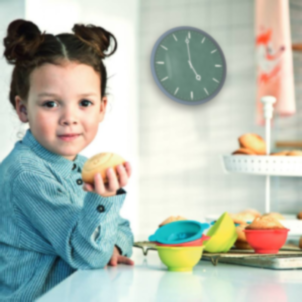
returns 4.59
